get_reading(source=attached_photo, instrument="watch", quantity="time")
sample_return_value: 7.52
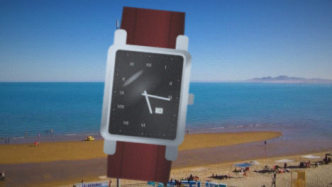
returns 5.16
